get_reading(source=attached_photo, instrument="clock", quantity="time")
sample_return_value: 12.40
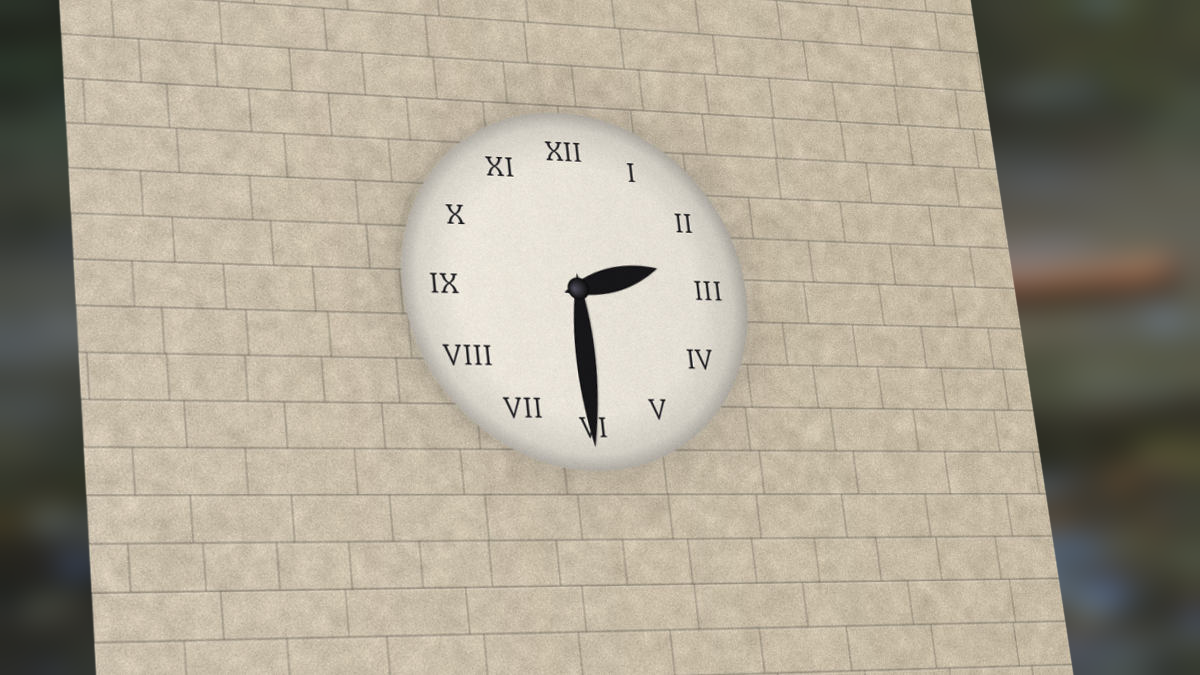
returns 2.30
